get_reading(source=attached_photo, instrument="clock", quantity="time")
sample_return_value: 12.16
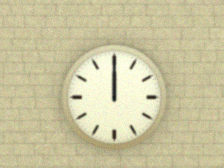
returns 12.00
